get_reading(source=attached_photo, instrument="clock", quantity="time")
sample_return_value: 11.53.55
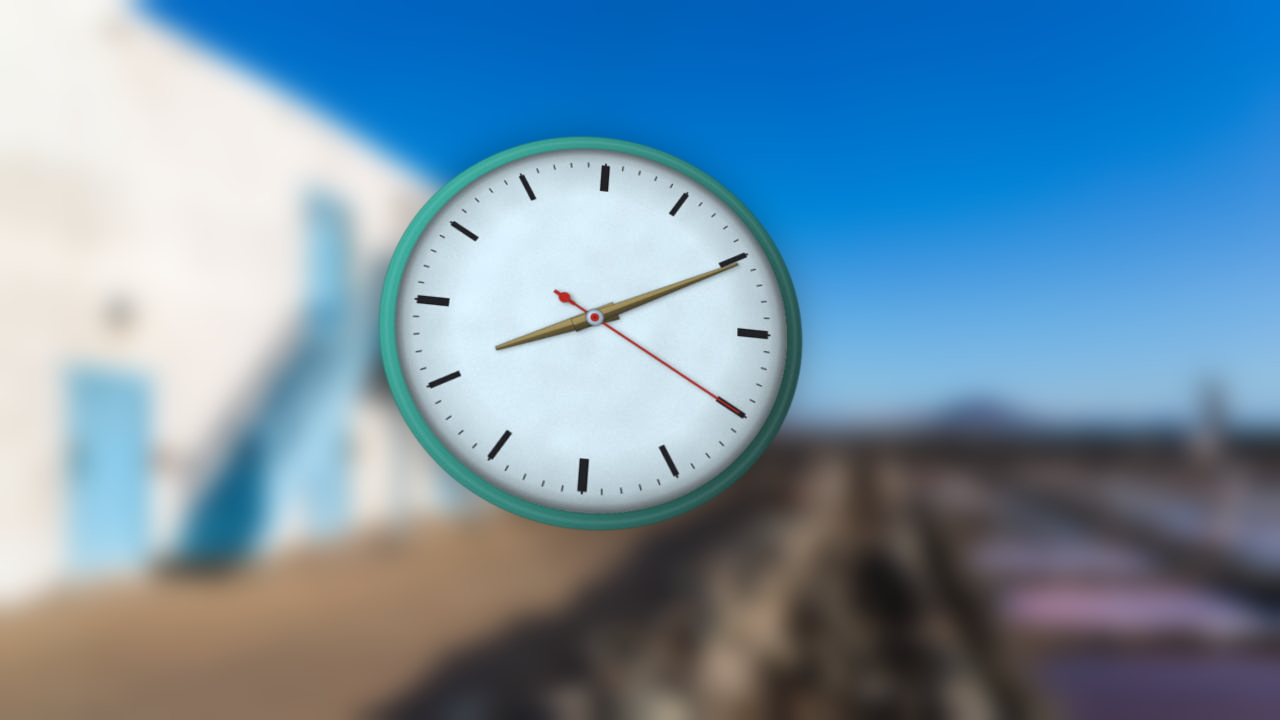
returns 8.10.20
